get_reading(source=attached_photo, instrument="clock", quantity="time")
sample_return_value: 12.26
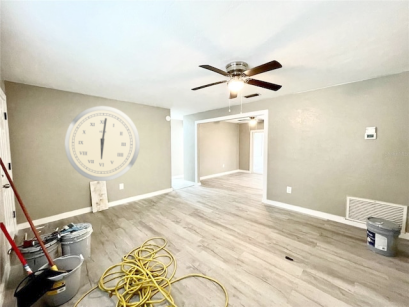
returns 6.01
